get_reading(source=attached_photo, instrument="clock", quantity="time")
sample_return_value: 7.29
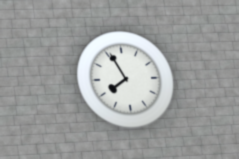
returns 7.56
